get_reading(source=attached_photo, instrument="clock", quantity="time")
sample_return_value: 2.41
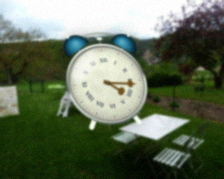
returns 4.16
